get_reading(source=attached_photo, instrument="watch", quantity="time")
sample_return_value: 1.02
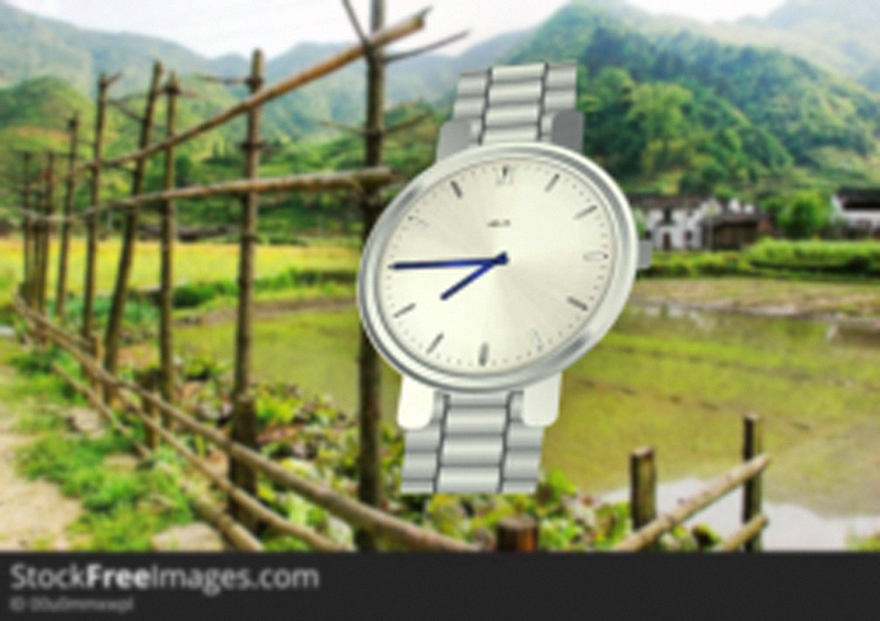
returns 7.45
